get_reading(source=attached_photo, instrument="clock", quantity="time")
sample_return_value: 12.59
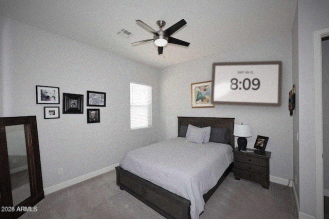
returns 8.09
